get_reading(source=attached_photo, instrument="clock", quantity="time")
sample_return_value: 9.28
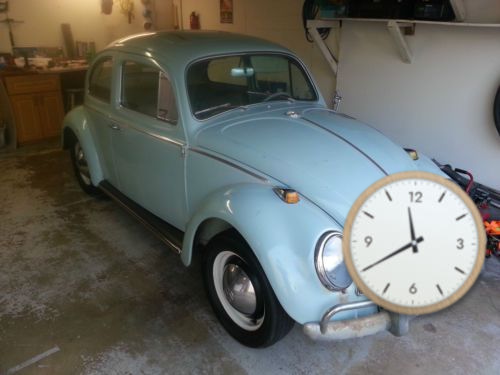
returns 11.40
